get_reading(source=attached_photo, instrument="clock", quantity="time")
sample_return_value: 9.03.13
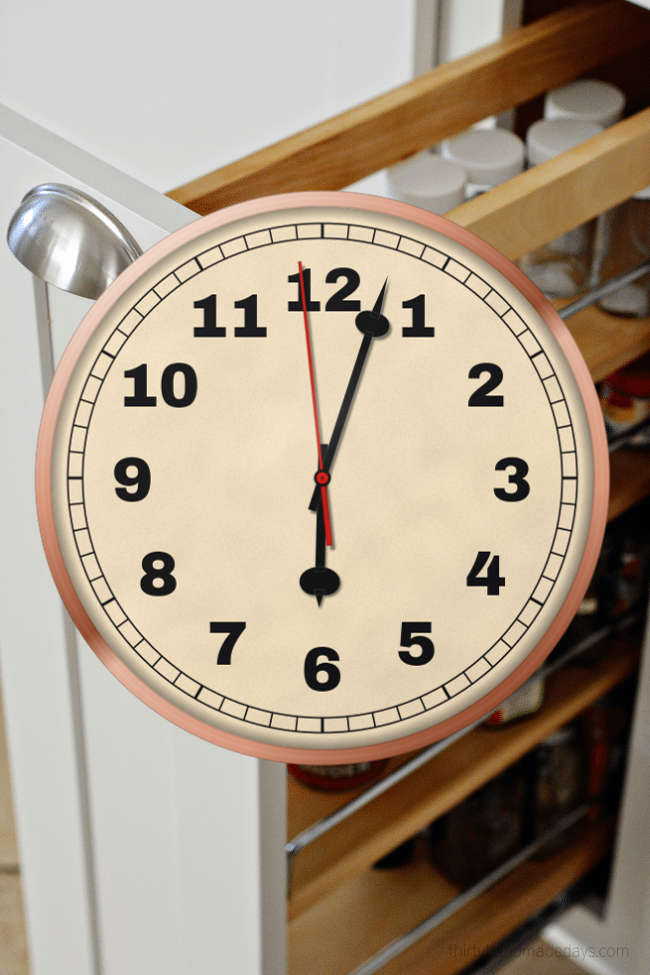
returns 6.02.59
